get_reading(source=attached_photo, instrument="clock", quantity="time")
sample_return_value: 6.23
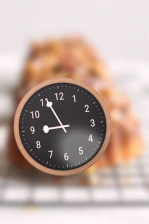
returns 8.56
